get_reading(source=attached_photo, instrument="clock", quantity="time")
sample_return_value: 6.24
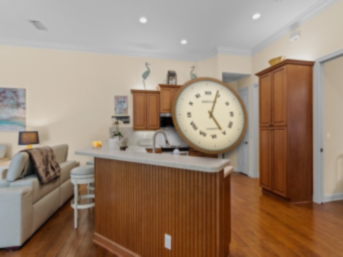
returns 5.04
